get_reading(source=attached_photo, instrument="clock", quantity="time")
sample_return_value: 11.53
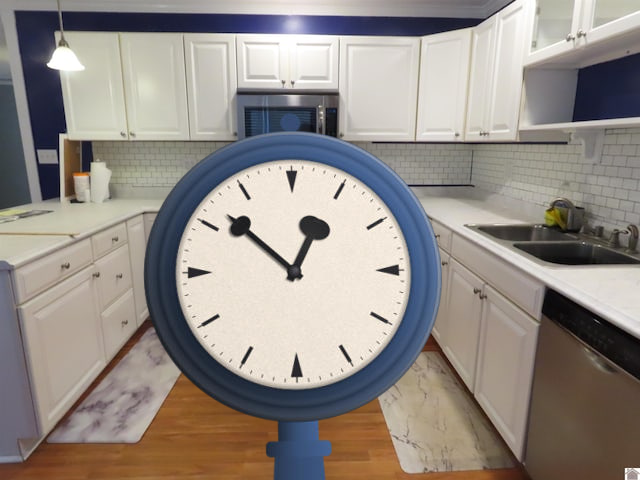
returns 12.52
